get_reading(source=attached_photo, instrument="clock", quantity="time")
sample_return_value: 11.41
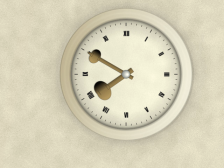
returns 7.50
